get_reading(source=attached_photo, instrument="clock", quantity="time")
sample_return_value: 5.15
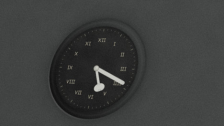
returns 5.19
